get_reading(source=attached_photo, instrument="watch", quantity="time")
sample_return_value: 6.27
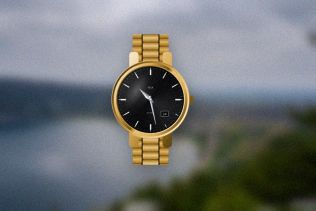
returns 10.28
